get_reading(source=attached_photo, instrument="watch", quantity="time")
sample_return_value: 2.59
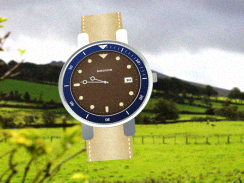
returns 9.46
